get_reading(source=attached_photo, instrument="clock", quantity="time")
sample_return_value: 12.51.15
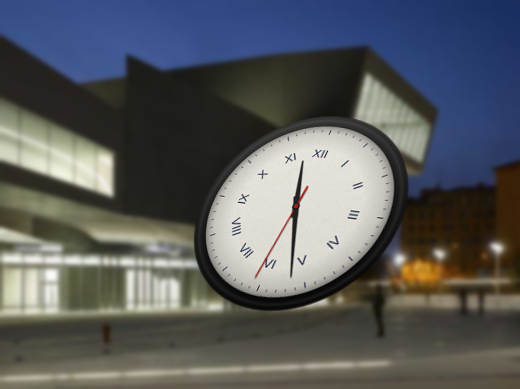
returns 11.26.31
